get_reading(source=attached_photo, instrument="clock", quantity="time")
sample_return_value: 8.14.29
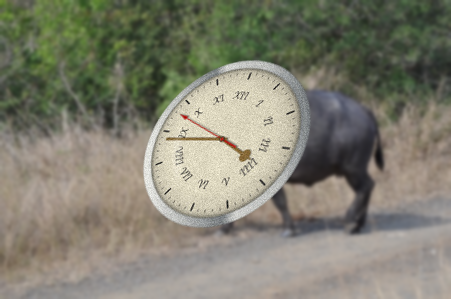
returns 3.43.48
